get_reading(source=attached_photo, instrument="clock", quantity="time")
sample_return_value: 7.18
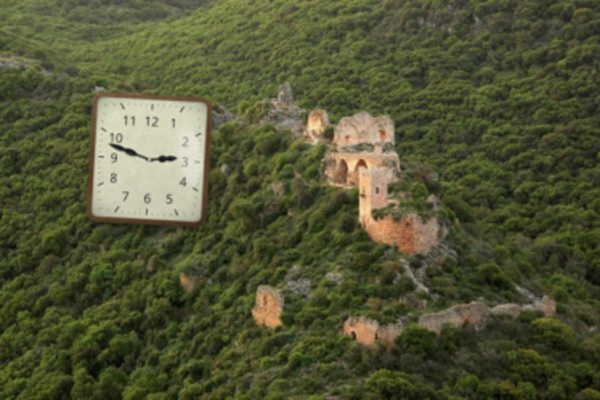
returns 2.48
